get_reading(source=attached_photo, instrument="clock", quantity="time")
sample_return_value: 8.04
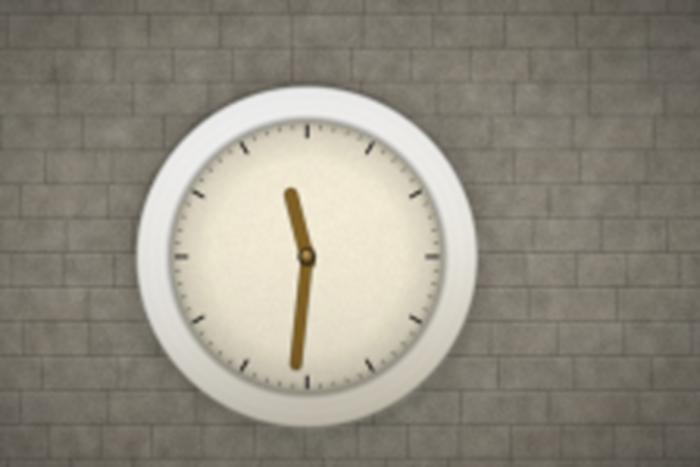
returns 11.31
